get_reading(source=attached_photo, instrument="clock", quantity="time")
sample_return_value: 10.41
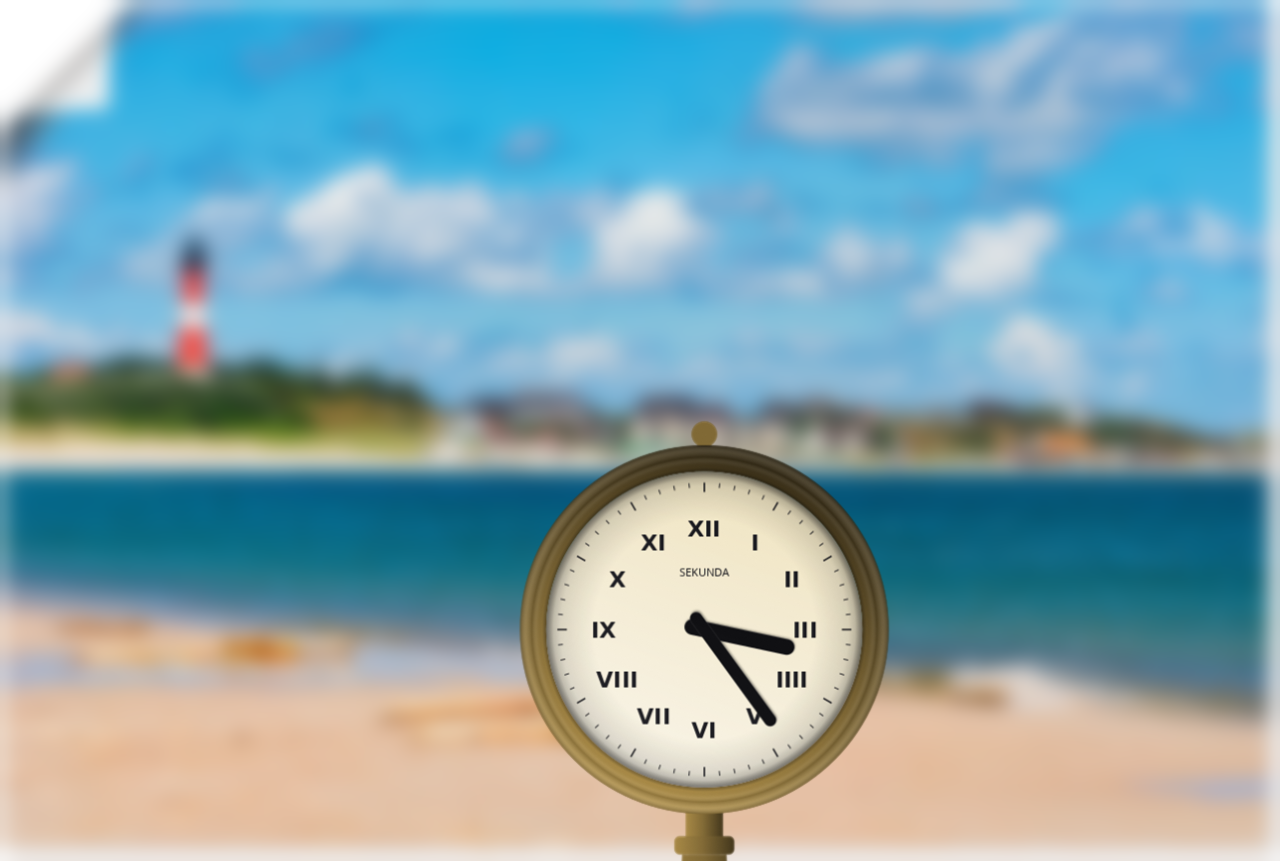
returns 3.24
